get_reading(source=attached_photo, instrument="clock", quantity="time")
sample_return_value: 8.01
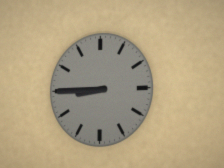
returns 8.45
